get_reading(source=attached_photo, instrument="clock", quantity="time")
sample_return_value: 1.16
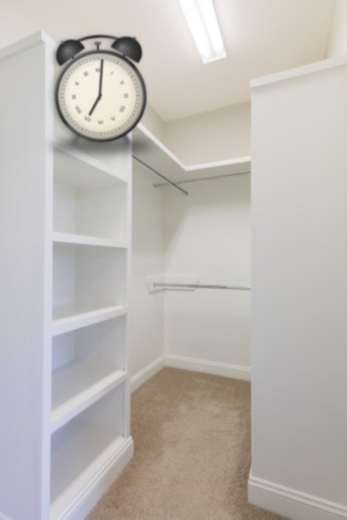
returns 7.01
